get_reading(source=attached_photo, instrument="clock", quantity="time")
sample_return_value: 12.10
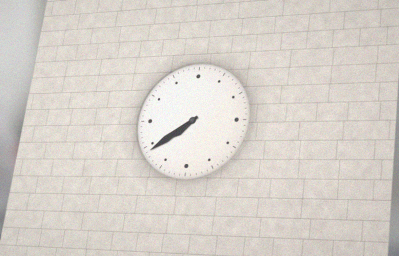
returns 7.39
